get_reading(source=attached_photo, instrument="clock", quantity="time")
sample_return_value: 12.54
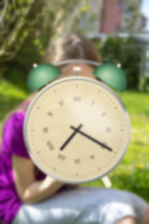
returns 7.20
